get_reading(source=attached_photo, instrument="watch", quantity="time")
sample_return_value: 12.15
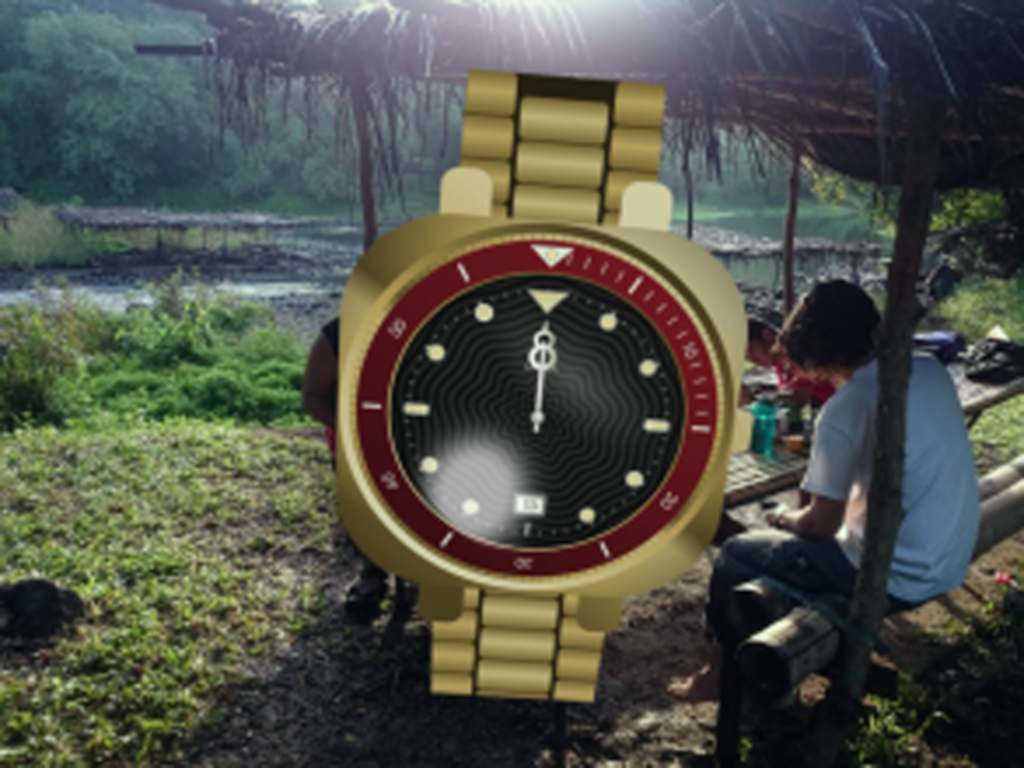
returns 12.00
